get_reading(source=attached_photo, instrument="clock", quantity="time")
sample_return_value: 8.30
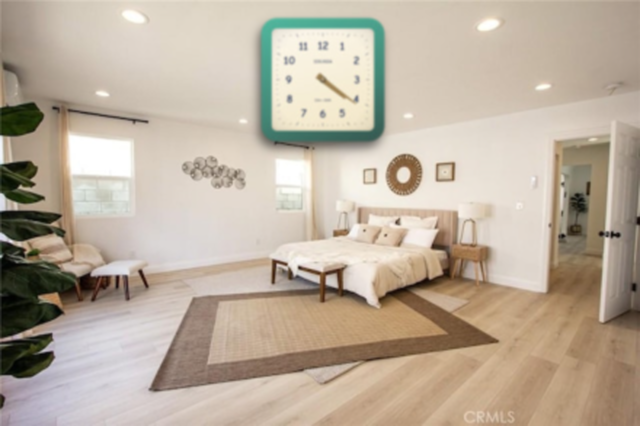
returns 4.21
